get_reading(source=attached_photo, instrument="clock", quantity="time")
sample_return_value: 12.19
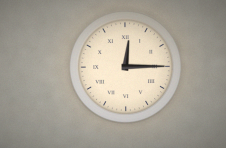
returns 12.15
